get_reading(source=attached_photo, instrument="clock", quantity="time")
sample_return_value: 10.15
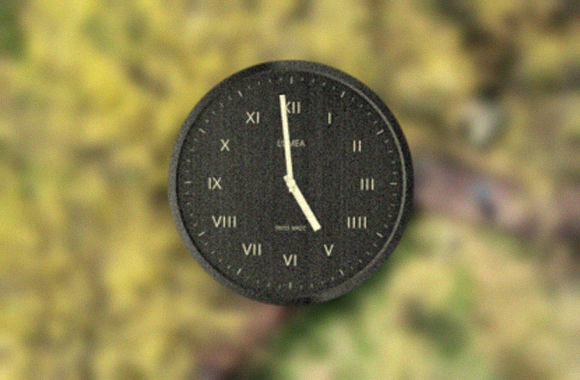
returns 4.59
